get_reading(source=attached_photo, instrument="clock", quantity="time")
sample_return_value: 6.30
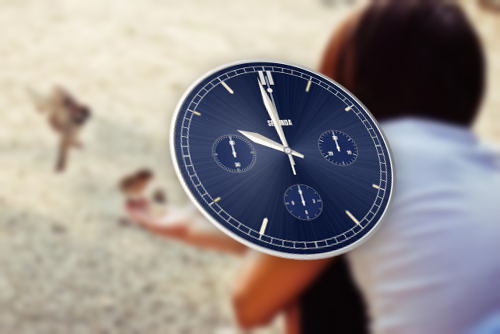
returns 9.59
